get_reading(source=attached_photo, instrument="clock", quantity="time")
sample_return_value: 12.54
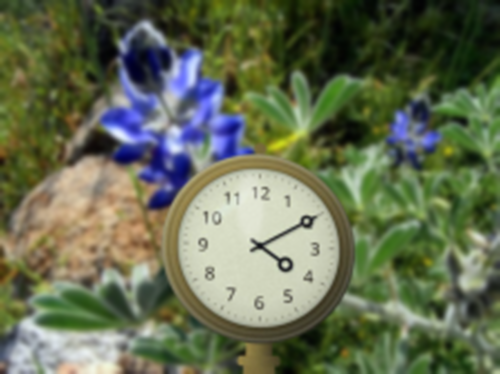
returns 4.10
